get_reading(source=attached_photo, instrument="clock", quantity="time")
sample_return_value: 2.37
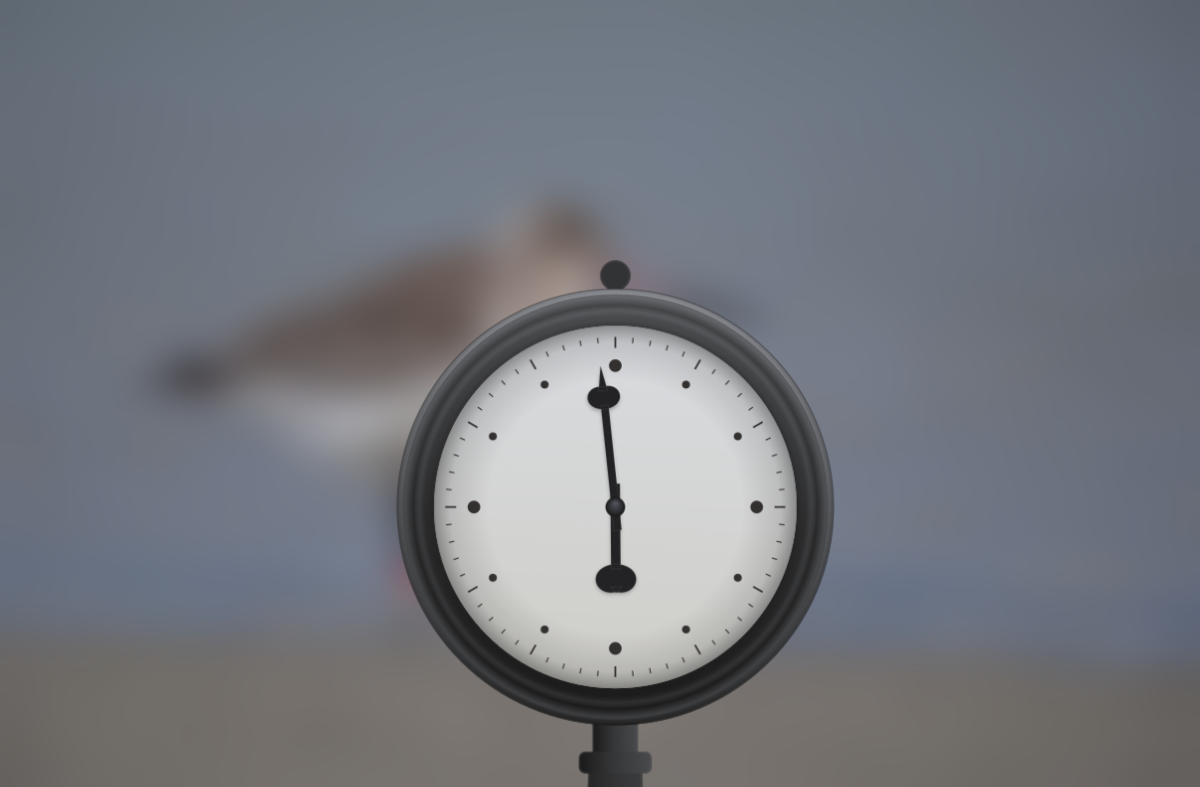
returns 5.59
